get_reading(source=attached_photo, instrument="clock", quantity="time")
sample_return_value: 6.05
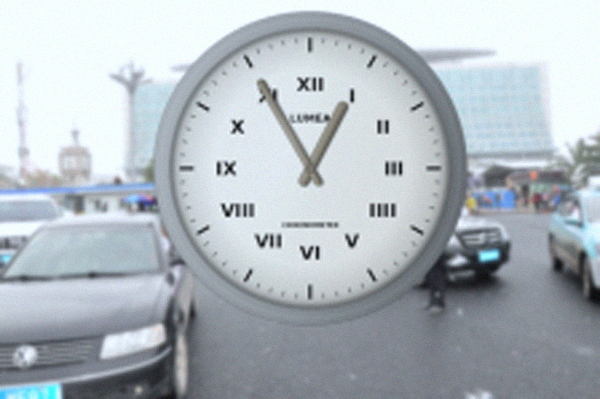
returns 12.55
